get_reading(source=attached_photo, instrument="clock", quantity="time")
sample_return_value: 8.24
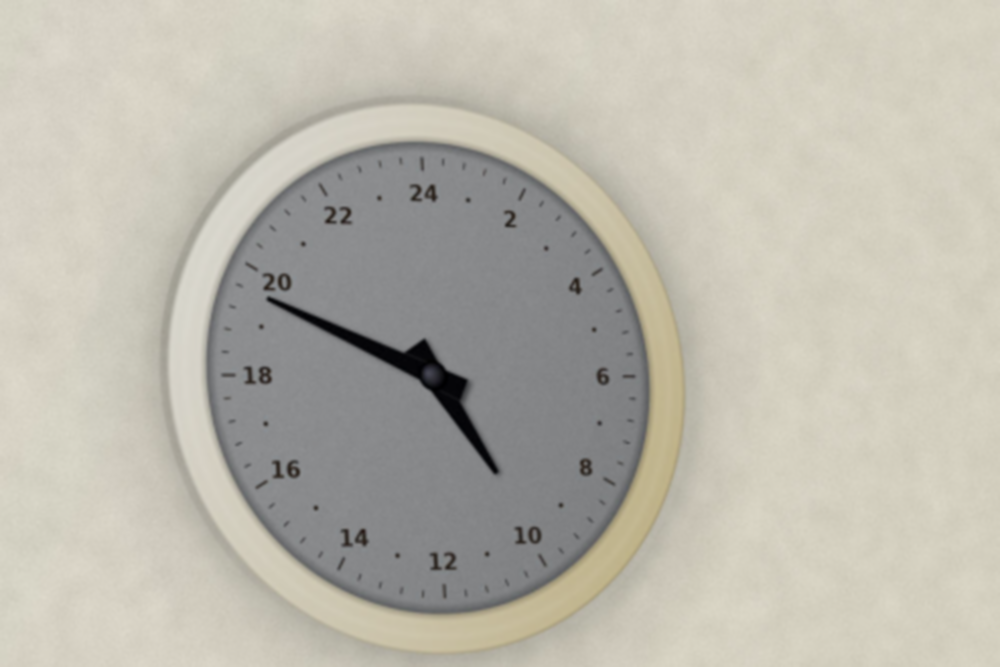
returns 9.49
